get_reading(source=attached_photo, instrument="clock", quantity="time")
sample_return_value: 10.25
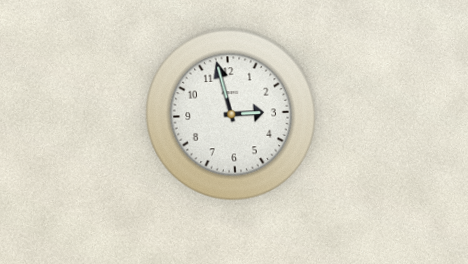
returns 2.58
